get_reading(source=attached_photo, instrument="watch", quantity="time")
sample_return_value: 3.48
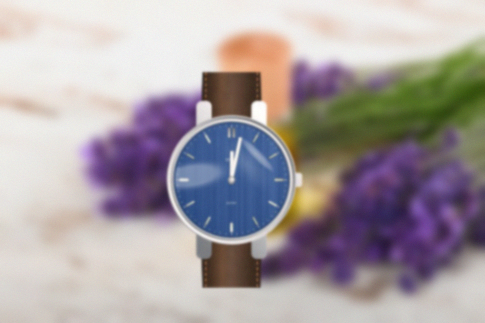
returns 12.02
